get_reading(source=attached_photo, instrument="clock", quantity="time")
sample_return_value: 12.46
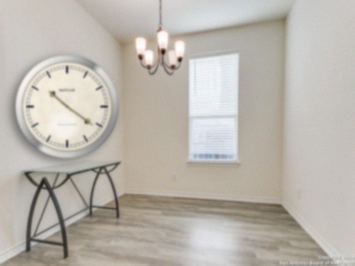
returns 10.21
